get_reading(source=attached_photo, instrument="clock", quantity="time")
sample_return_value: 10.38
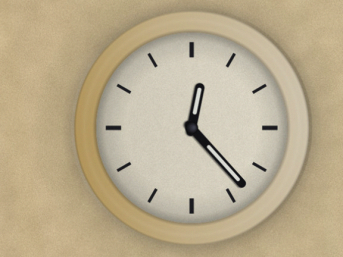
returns 12.23
